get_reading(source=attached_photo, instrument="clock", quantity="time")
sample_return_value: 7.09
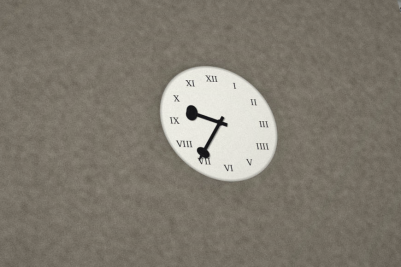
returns 9.36
